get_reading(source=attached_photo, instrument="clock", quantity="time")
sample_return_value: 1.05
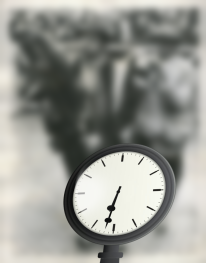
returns 6.32
